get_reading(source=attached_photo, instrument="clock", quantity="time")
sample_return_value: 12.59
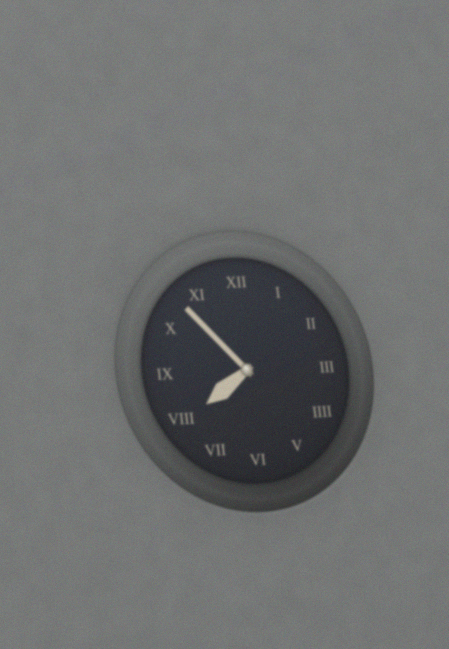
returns 7.53
